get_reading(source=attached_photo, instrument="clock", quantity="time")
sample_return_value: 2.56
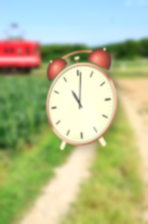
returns 11.01
